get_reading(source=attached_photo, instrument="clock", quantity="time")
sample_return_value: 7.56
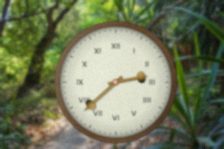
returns 2.38
